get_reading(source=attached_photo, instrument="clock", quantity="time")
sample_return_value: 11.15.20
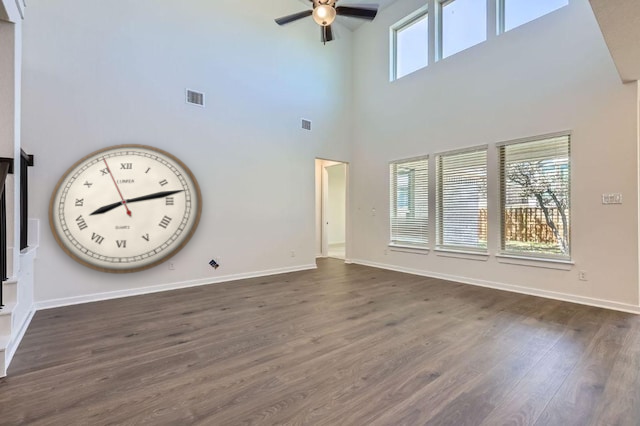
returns 8.12.56
